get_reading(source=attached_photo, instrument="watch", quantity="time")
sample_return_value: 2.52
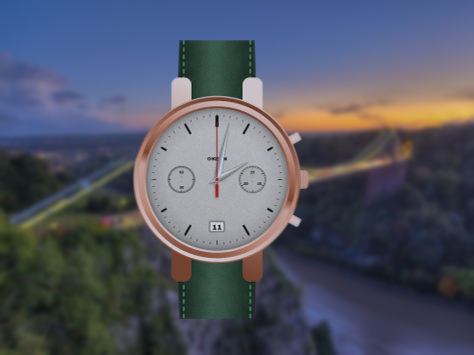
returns 2.02
